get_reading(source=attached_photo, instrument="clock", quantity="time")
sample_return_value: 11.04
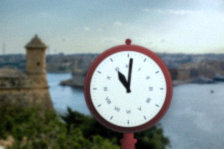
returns 11.01
